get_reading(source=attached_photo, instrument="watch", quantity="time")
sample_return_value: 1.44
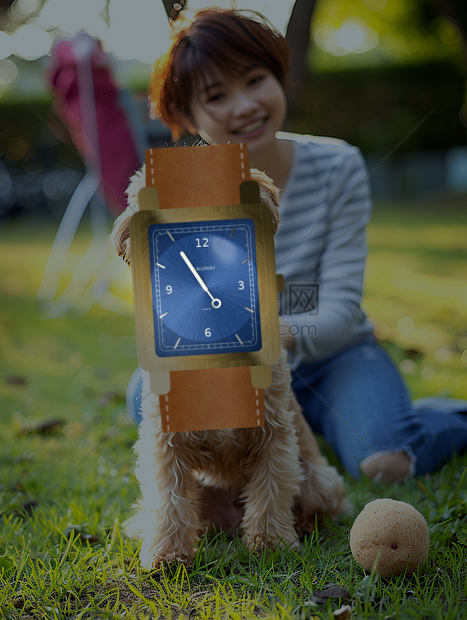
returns 4.55
